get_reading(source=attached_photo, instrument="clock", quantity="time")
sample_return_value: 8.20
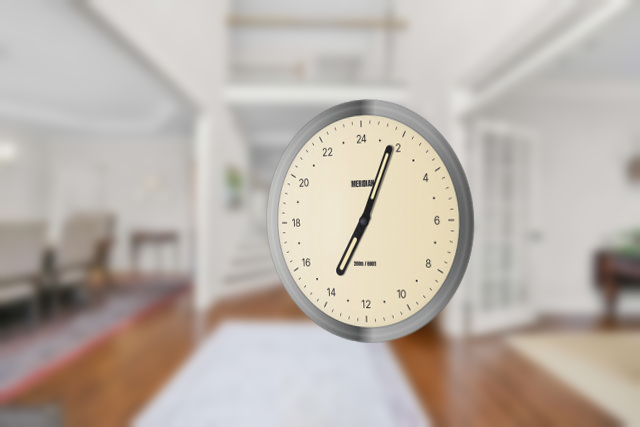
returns 14.04
